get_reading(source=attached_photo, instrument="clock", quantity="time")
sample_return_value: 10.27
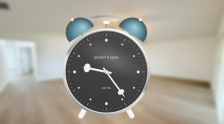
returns 9.24
